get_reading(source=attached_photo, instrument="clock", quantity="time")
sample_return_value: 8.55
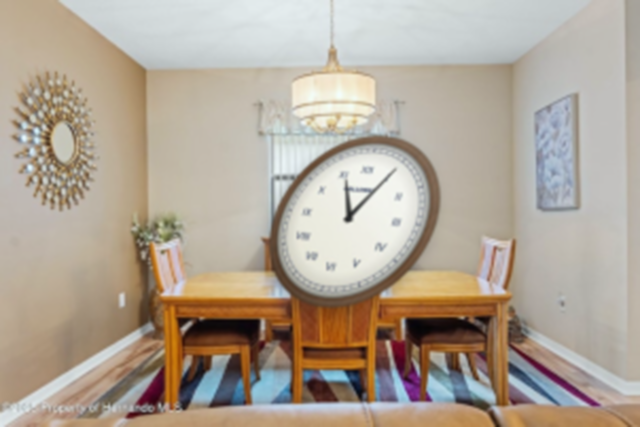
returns 11.05
